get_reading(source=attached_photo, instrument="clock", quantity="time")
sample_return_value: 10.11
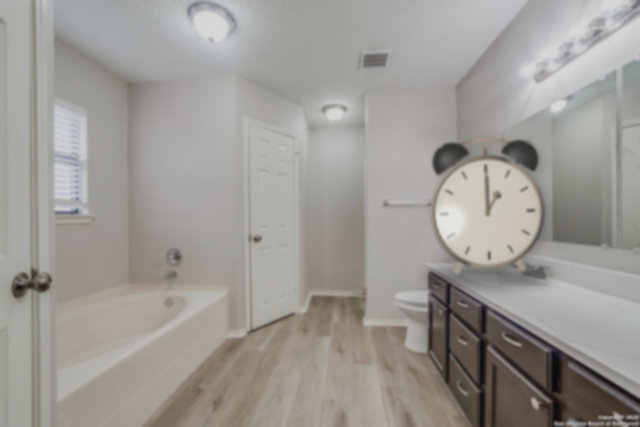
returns 1.00
